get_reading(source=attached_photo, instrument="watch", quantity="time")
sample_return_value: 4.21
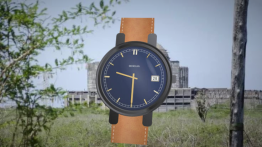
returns 9.30
